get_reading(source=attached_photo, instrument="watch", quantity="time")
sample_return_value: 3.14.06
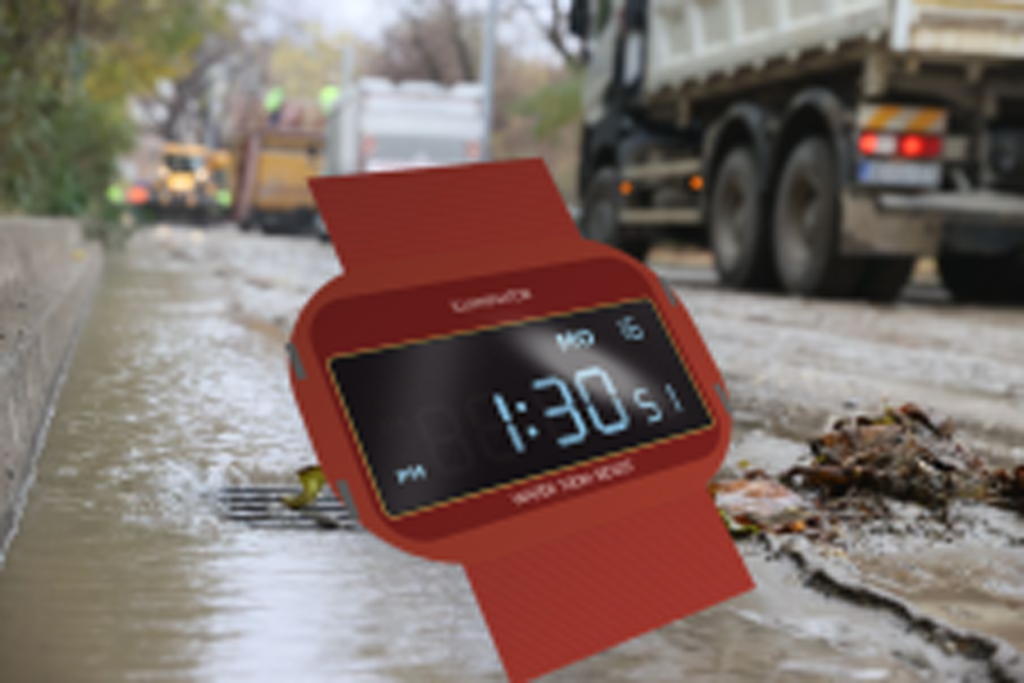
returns 1.30.51
